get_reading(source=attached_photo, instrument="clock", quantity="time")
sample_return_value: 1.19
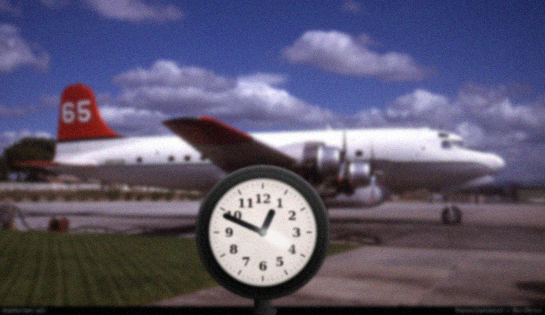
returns 12.49
